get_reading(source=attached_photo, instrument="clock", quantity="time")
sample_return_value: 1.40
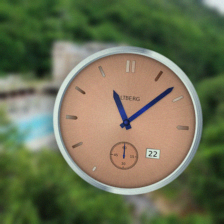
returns 11.08
